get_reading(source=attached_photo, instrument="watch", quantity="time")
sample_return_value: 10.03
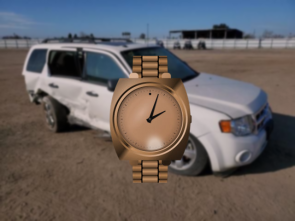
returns 2.03
